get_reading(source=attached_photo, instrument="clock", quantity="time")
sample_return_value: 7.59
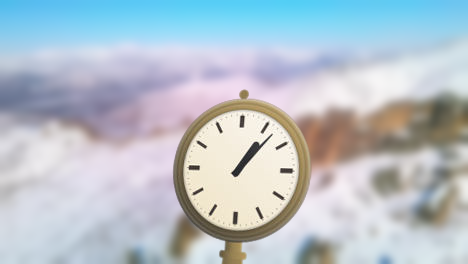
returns 1.07
